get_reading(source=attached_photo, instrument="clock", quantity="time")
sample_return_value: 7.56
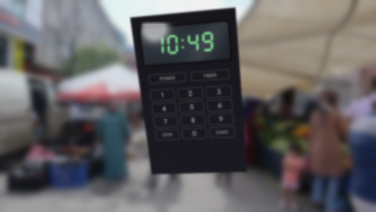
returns 10.49
